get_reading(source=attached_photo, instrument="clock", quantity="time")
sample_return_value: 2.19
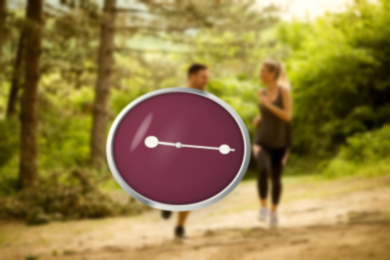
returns 9.16
